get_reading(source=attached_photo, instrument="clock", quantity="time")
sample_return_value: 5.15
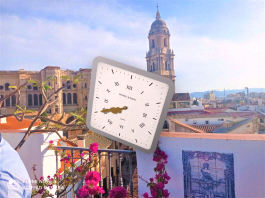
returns 7.40
